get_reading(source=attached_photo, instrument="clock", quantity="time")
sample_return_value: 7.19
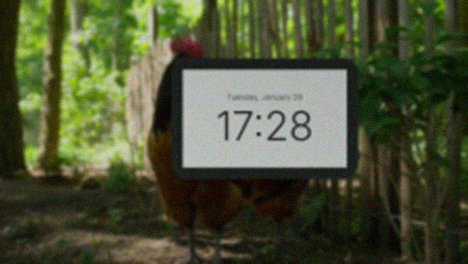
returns 17.28
